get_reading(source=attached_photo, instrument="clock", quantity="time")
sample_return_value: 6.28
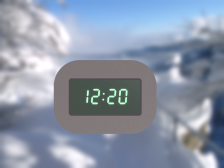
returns 12.20
